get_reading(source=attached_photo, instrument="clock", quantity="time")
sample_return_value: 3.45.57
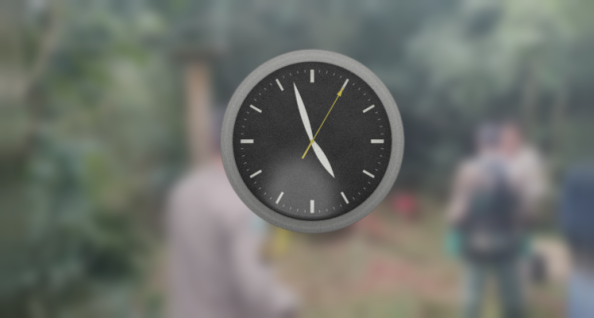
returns 4.57.05
